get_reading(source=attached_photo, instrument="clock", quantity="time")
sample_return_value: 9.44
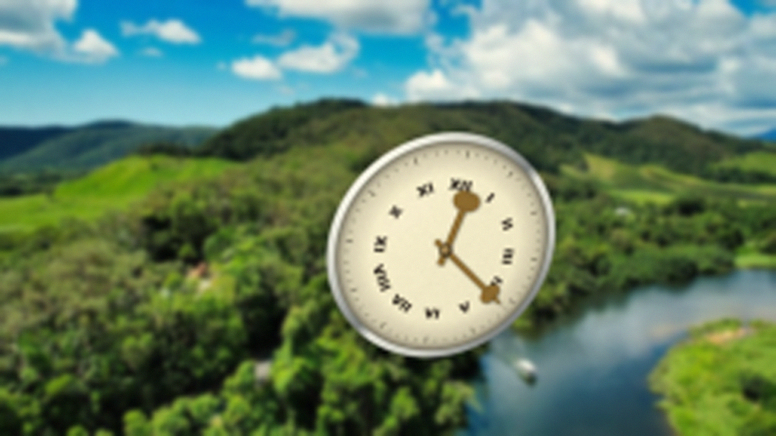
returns 12.21
